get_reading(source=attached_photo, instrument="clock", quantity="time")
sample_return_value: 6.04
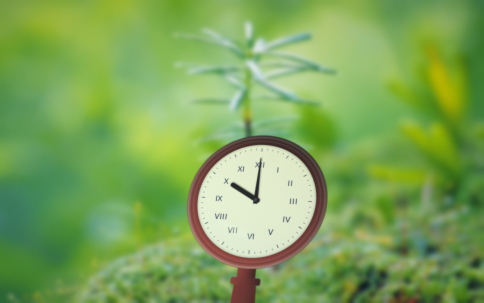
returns 10.00
